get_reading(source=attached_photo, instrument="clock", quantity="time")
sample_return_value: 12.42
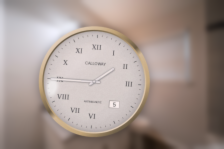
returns 1.45
